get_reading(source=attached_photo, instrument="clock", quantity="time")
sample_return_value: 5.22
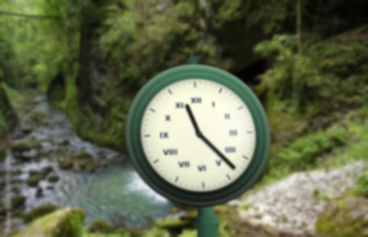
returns 11.23
